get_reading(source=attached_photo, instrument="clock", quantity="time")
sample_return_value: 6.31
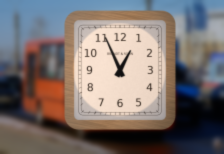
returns 12.56
